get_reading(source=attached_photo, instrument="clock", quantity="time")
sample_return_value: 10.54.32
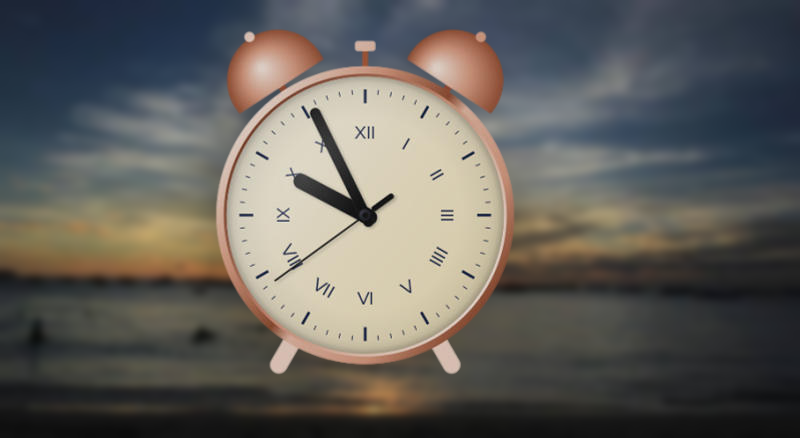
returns 9.55.39
